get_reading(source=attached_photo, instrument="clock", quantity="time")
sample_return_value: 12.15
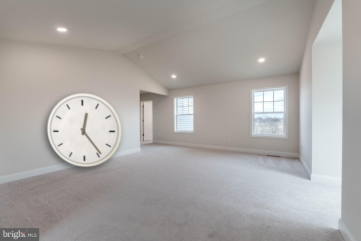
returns 12.24
